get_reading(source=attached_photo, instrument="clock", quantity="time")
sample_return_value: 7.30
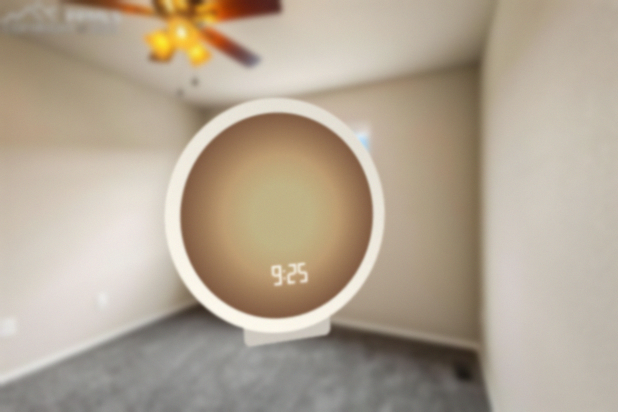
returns 9.25
